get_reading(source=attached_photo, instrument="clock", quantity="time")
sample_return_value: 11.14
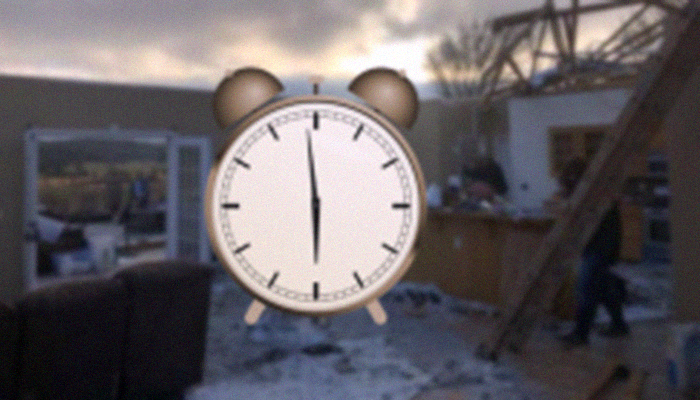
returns 5.59
